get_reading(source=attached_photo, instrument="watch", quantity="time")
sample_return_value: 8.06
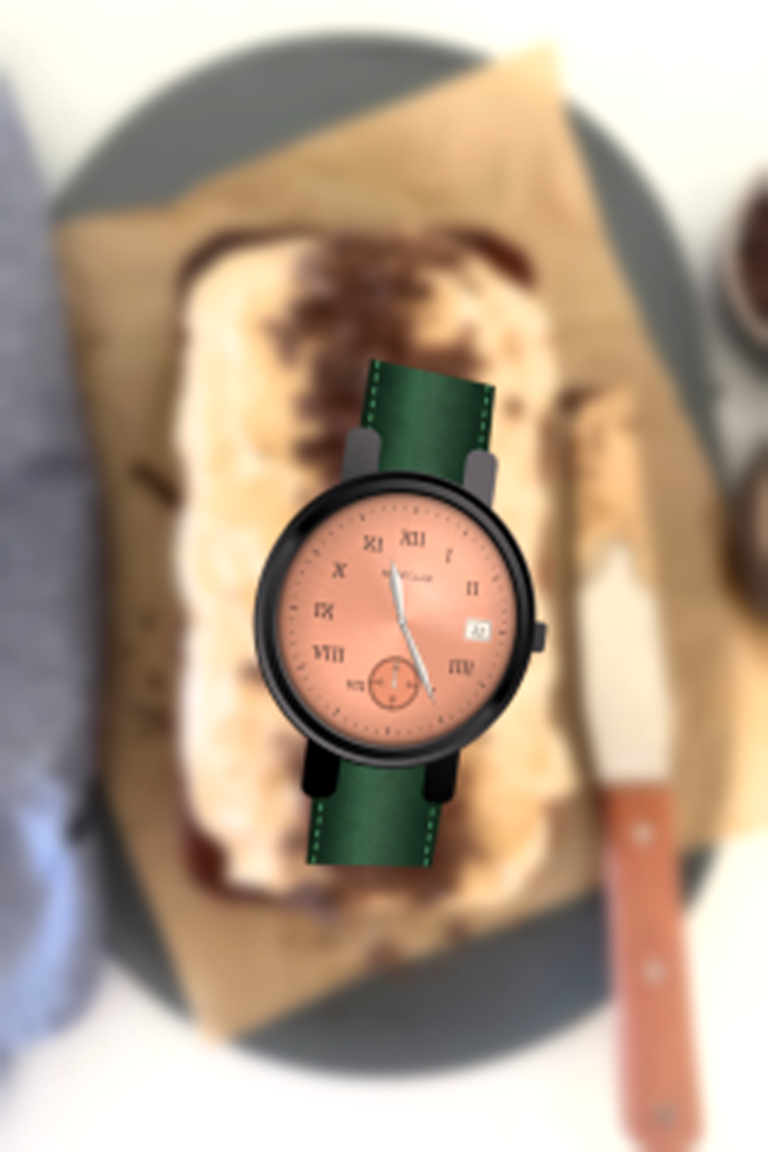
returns 11.25
